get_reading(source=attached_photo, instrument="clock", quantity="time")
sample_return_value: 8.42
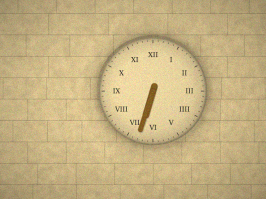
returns 6.33
